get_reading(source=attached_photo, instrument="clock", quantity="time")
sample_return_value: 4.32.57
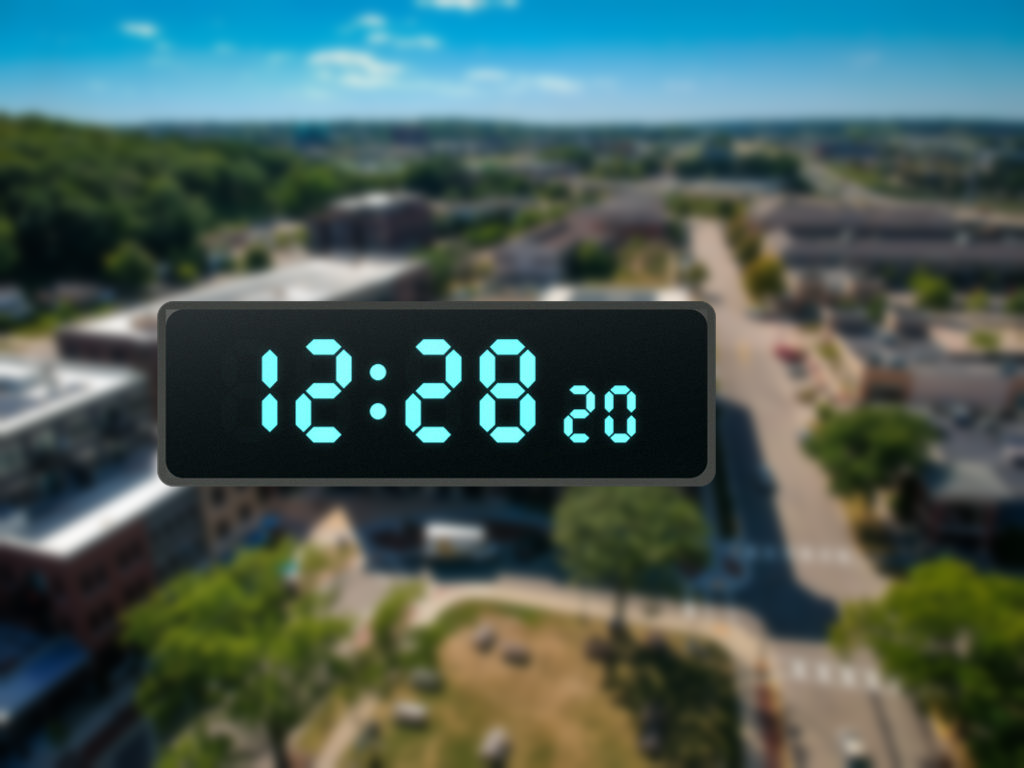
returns 12.28.20
